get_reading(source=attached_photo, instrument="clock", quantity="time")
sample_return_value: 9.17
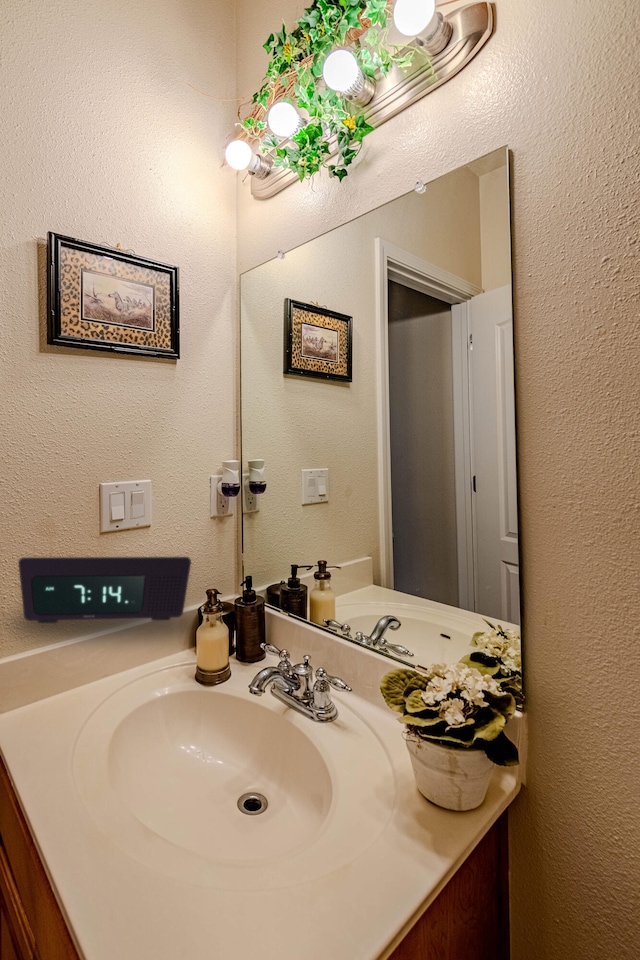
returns 7.14
